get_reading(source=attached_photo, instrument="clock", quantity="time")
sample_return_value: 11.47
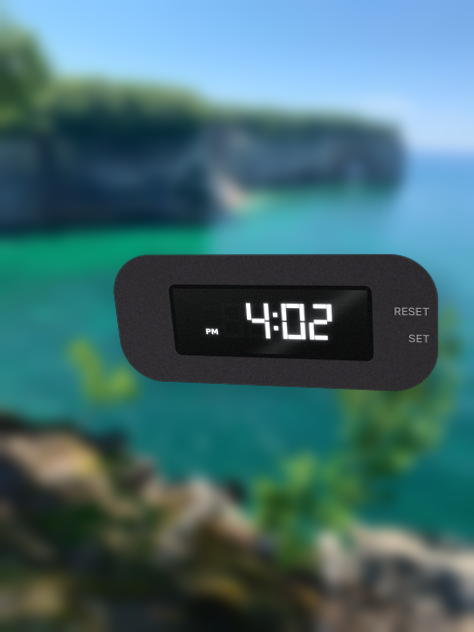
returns 4.02
